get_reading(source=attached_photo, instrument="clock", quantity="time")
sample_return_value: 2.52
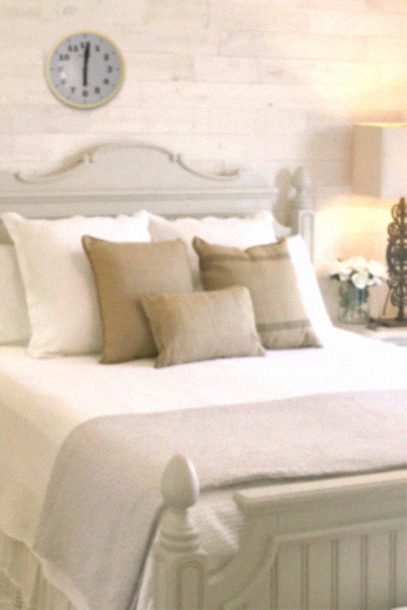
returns 6.01
